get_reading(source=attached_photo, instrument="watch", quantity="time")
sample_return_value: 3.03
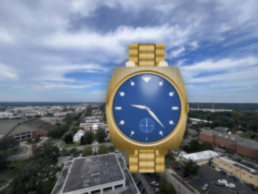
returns 9.23
